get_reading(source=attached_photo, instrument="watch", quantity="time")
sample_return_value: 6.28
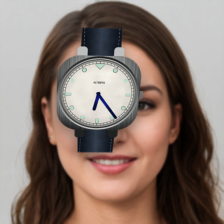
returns 6.24
